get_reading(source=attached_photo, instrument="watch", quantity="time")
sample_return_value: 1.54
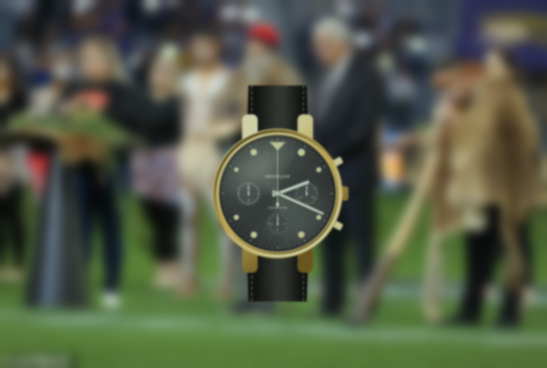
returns 2.19
